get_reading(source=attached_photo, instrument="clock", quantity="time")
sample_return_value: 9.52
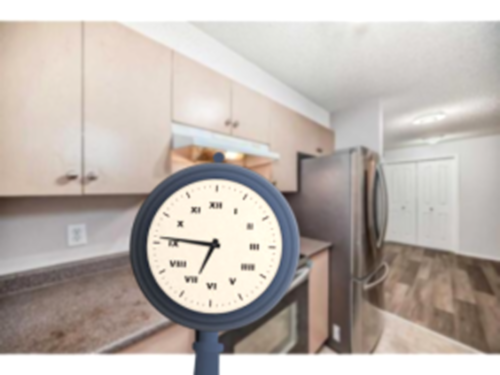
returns 6.46
